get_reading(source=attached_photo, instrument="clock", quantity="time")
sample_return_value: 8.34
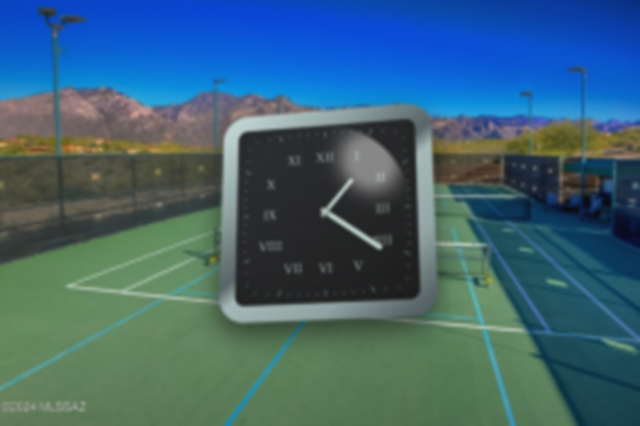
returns 1.21
